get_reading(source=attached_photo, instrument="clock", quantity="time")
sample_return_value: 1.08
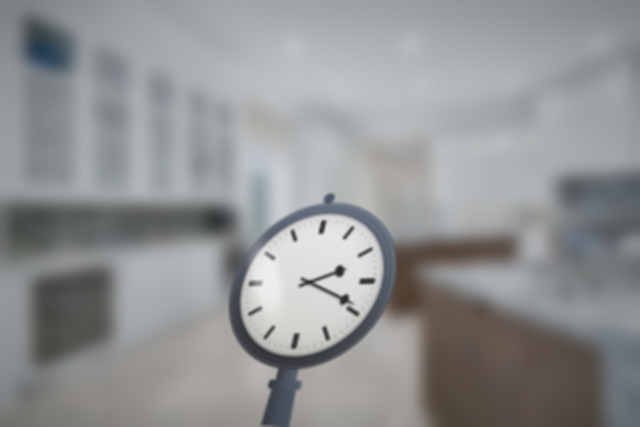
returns 2.19
